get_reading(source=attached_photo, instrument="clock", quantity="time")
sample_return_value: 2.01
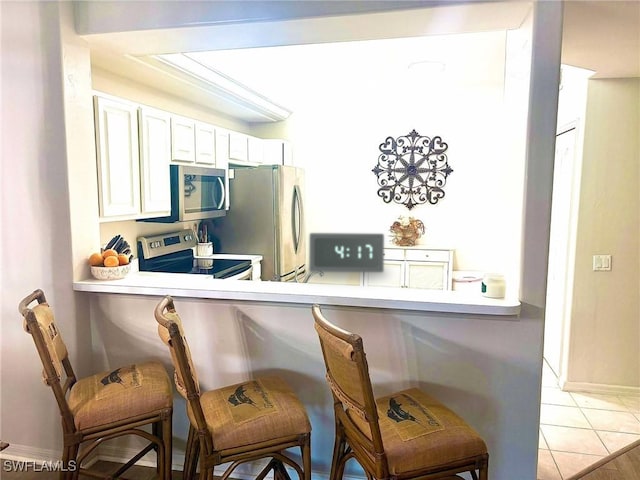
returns 4.17
